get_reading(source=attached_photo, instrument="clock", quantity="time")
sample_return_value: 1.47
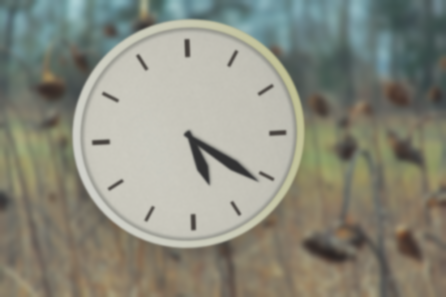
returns 5.21
